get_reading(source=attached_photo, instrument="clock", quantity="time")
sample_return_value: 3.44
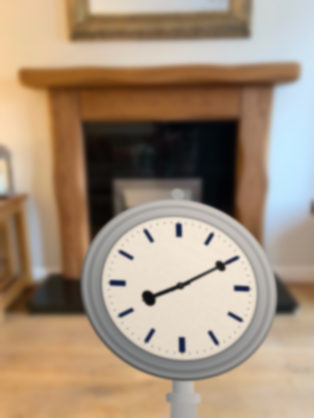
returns 8.10
